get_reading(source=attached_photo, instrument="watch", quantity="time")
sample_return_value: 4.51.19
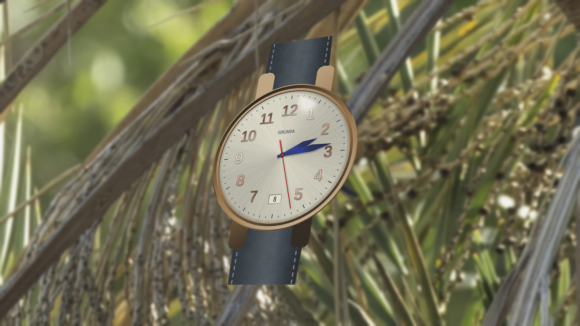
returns 2.13.27
